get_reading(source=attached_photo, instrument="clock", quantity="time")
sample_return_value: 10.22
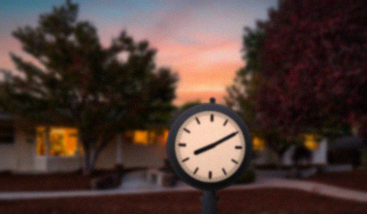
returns 8.10
